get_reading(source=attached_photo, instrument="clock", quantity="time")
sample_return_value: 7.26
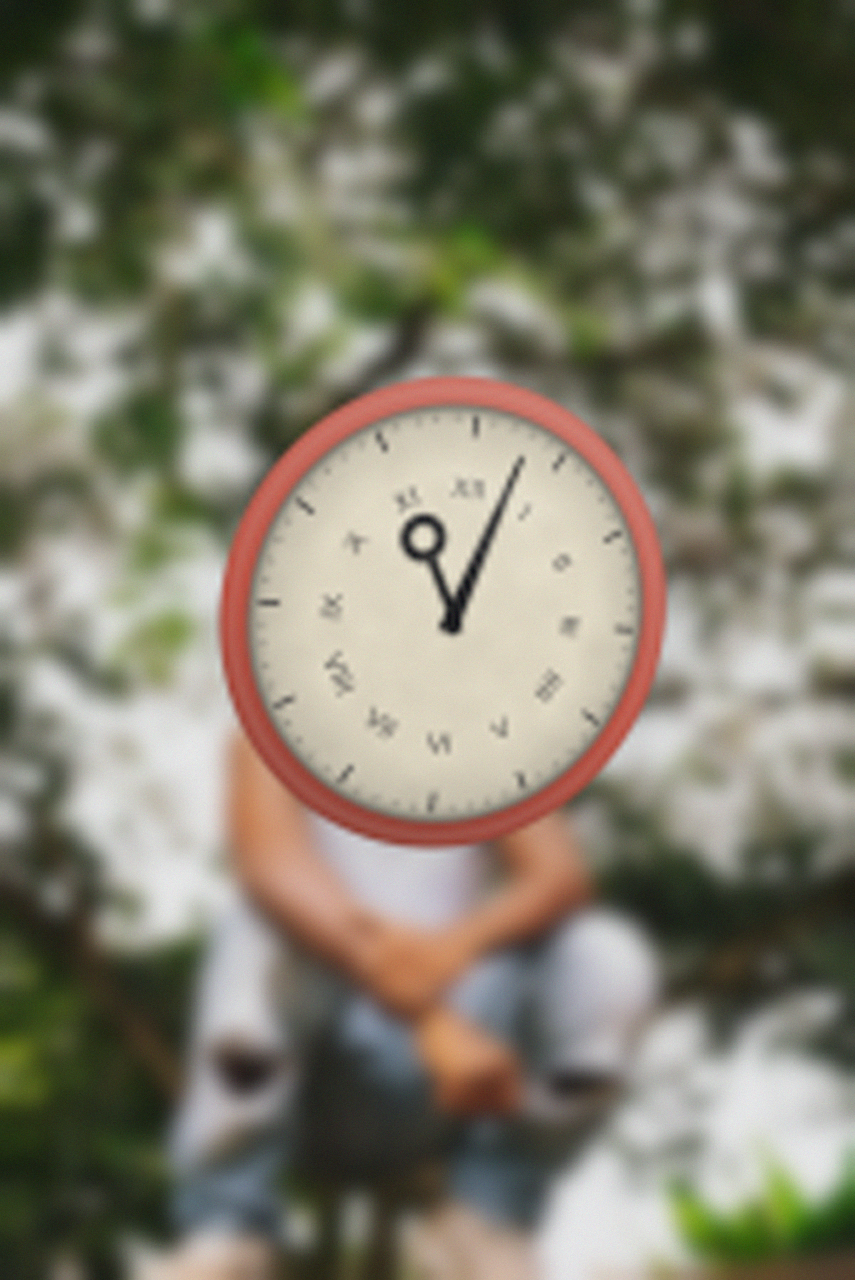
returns 11.03
